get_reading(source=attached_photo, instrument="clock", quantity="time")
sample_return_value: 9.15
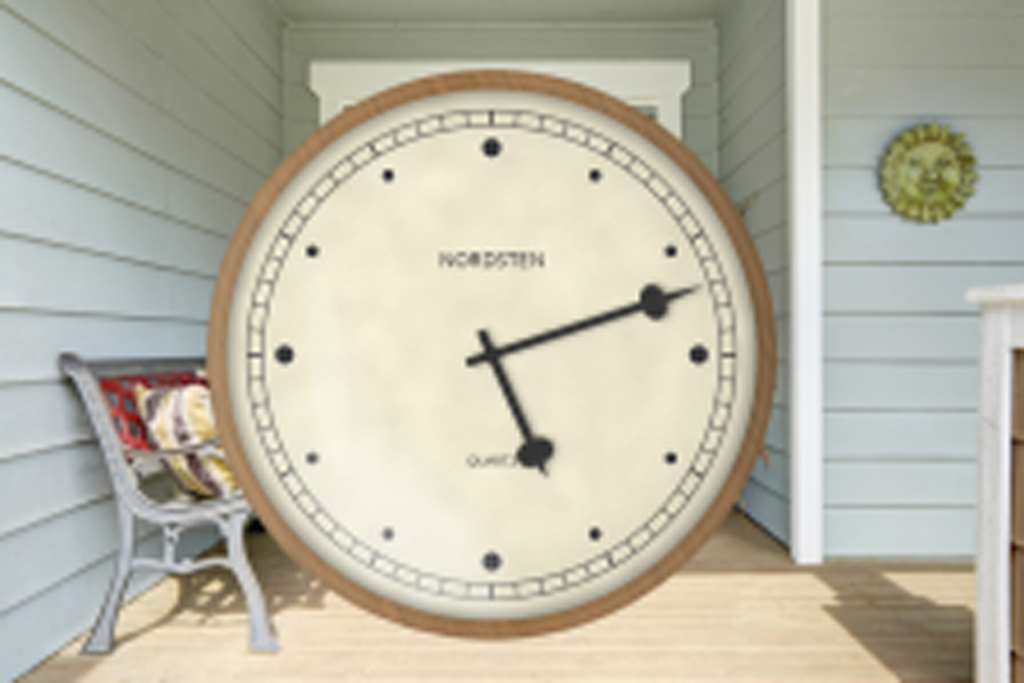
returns 5.12
